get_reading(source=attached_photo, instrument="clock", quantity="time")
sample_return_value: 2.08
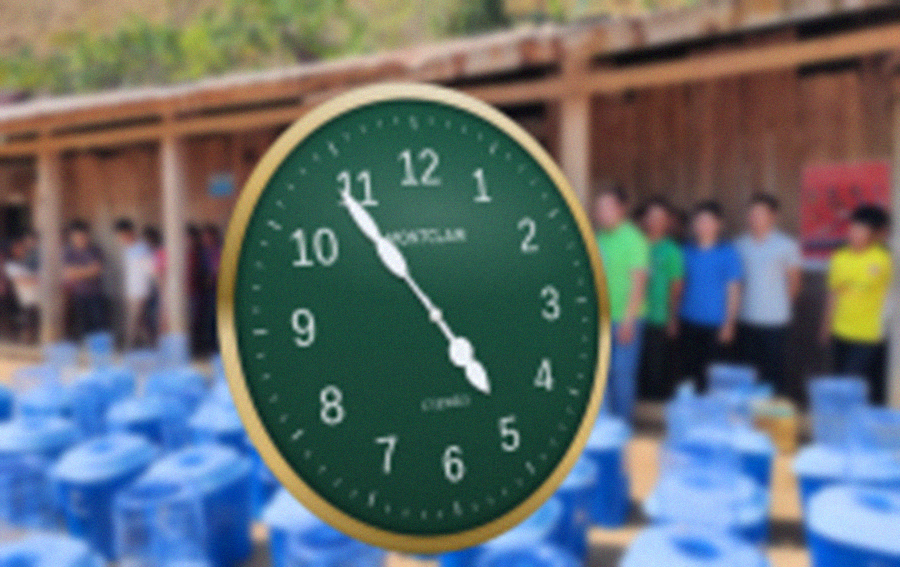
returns 4.54
